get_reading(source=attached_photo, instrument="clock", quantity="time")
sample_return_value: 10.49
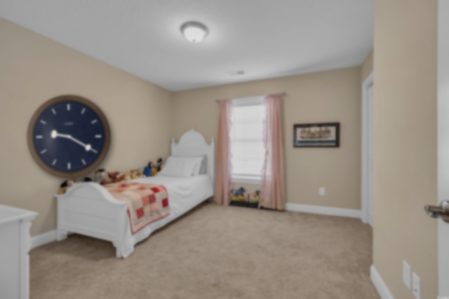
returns 9.20
